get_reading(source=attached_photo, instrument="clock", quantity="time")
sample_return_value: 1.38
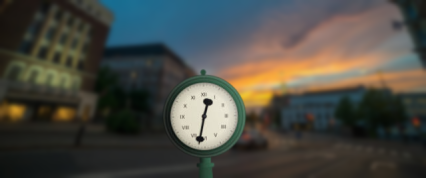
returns 12.32
